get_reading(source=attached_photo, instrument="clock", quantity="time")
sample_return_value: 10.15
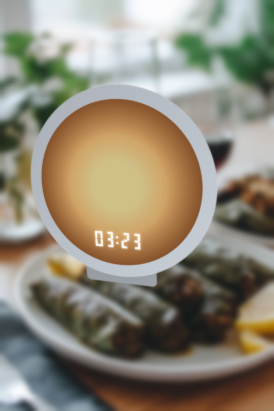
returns 3.23
